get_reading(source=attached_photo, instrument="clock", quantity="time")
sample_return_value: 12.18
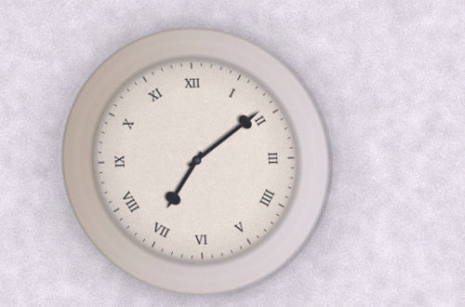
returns 7.09
